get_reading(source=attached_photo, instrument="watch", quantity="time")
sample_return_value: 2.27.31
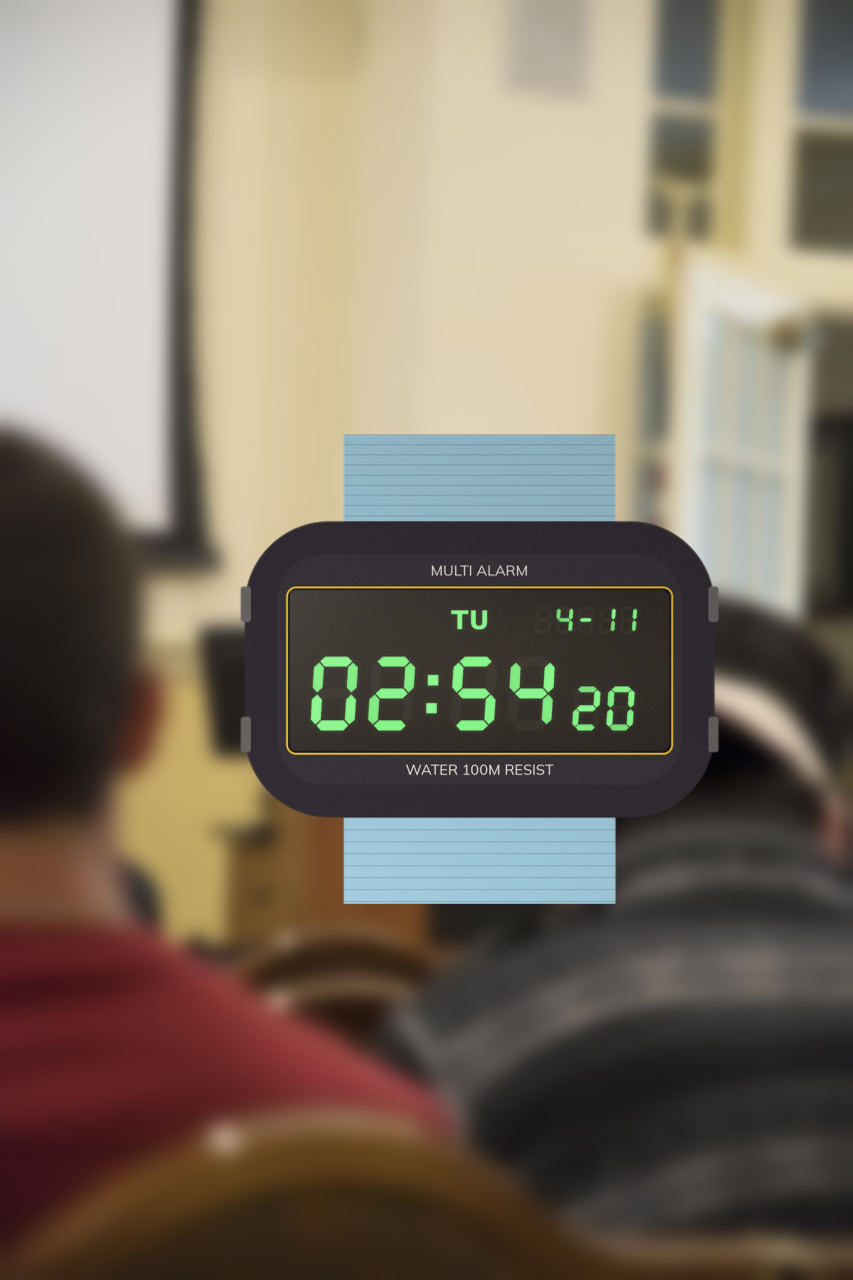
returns 2.54.20
